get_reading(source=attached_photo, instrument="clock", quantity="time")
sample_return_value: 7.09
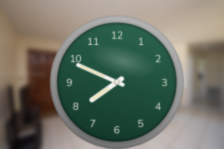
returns 7.49
